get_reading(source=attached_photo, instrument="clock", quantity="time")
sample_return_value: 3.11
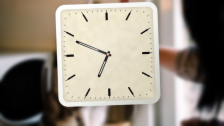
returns 6.49
